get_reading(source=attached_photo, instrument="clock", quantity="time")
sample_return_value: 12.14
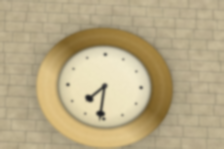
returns 7.31
